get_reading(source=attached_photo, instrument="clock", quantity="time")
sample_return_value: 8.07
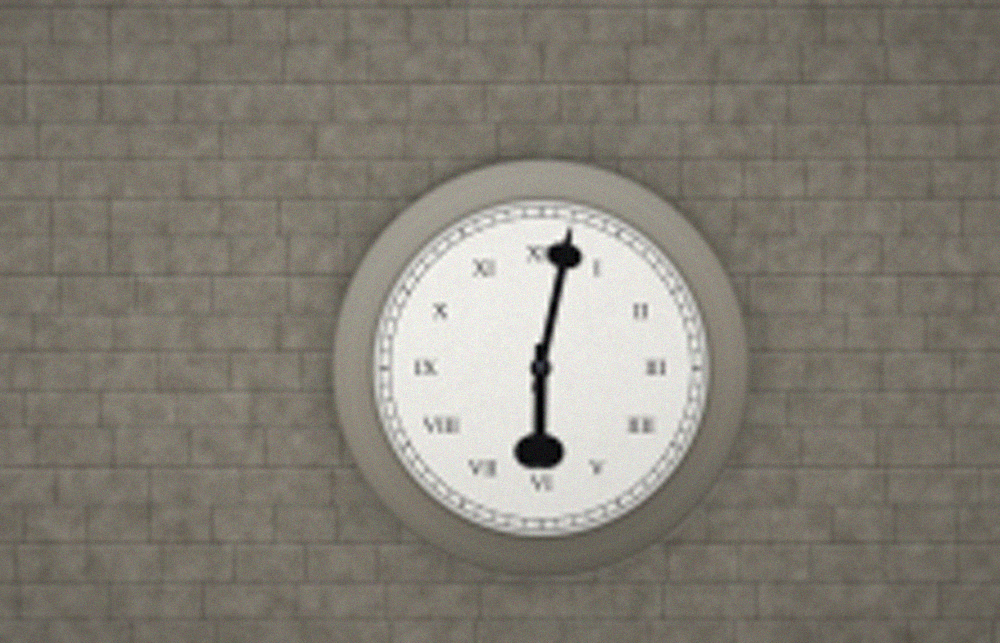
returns 6.02
